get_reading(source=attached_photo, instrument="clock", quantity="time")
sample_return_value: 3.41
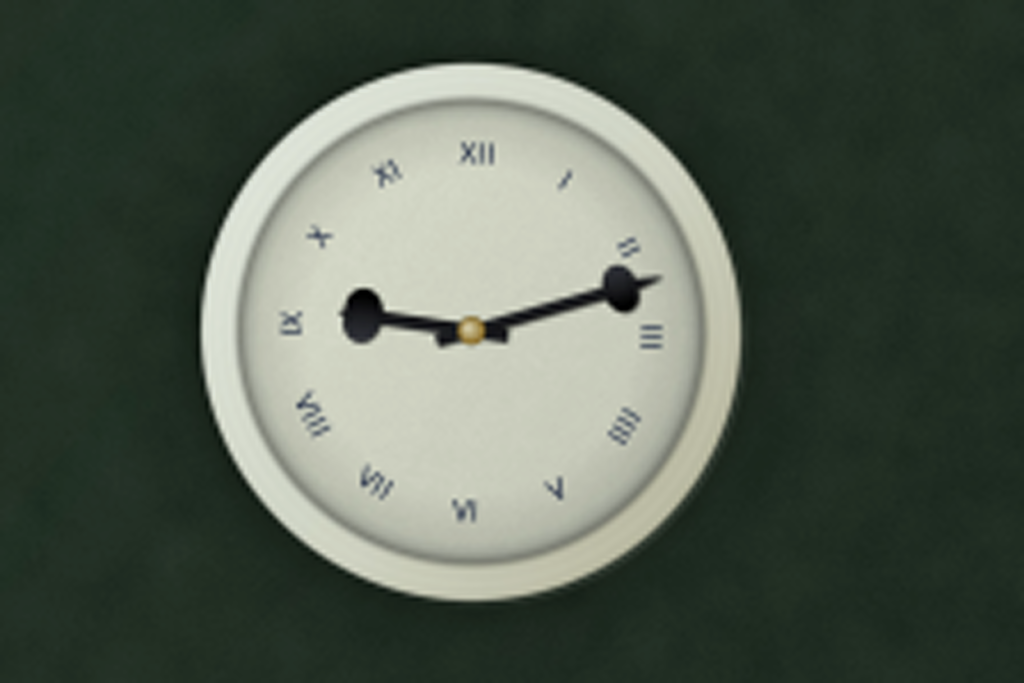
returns 9.12
